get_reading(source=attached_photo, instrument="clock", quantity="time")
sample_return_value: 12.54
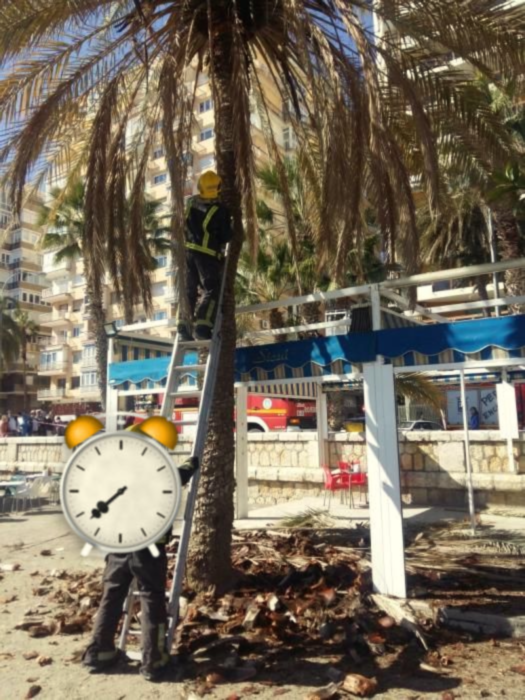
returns 7.38
